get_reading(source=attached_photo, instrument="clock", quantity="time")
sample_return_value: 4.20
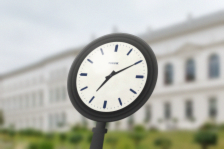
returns 7.10
